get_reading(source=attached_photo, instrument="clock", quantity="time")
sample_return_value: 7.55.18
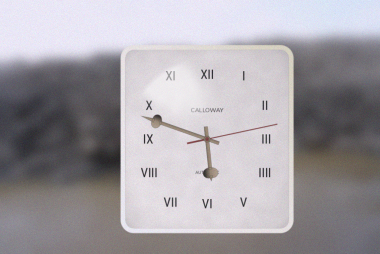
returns 5.48.13
